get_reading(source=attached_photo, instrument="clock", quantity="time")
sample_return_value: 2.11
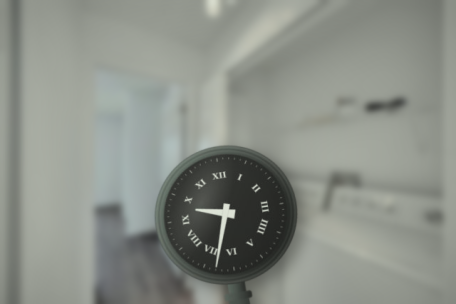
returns 9.33
